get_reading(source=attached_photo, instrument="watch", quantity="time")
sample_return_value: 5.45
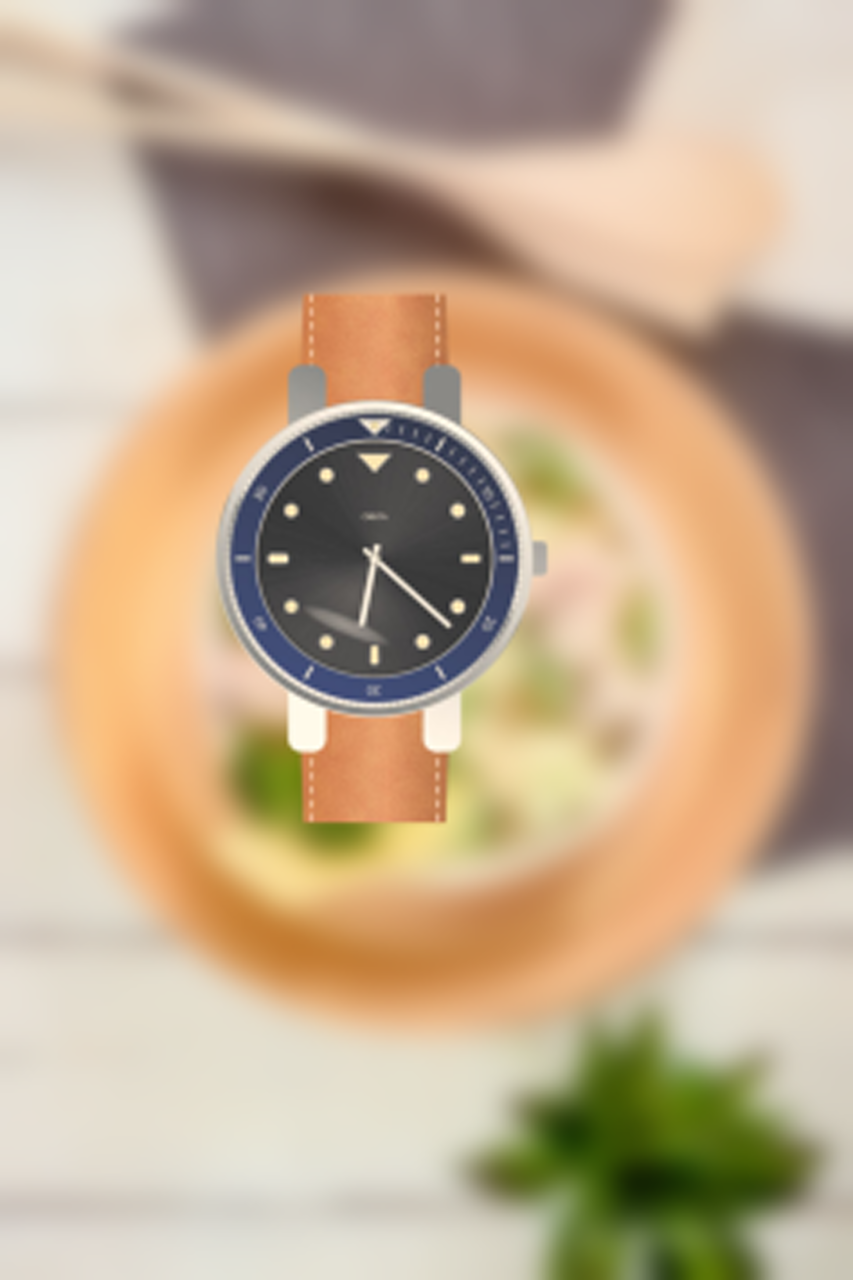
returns 6.22
